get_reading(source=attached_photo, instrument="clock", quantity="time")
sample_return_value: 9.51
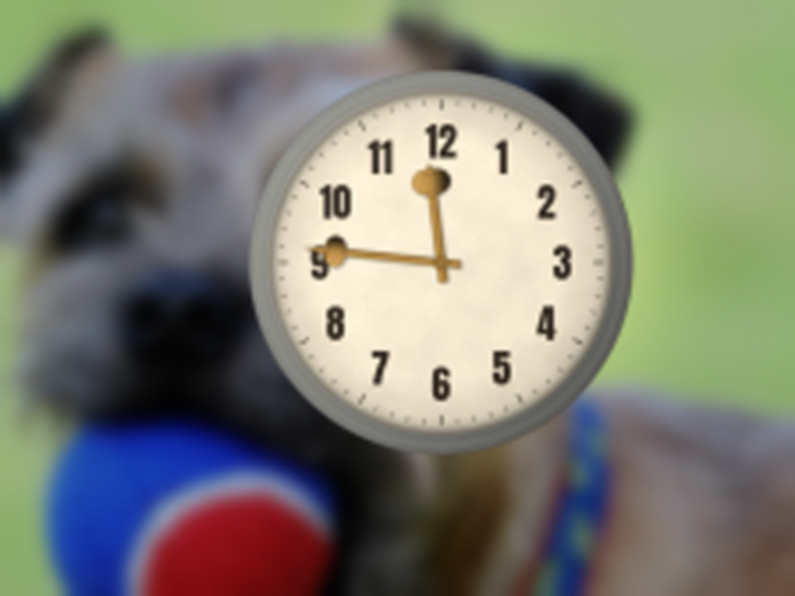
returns 11.46
